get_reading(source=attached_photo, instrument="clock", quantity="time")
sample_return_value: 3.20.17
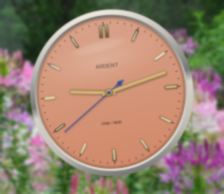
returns 9.12.39
